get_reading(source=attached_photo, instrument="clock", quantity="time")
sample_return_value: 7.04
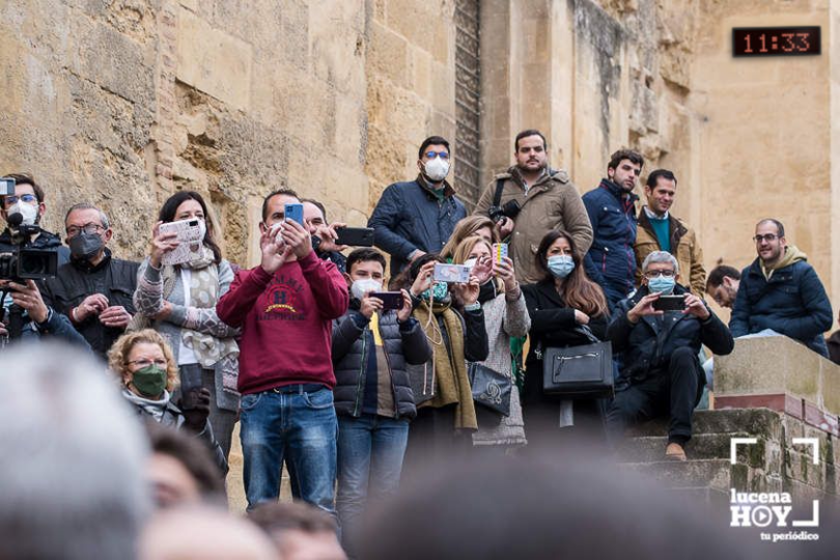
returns 11.33
